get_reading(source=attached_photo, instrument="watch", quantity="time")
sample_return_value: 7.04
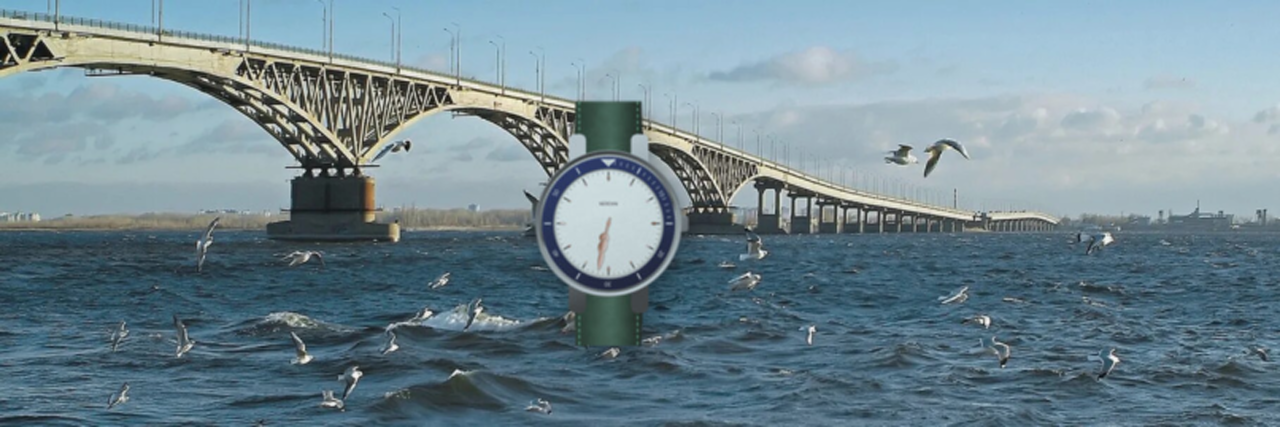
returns 6.32
